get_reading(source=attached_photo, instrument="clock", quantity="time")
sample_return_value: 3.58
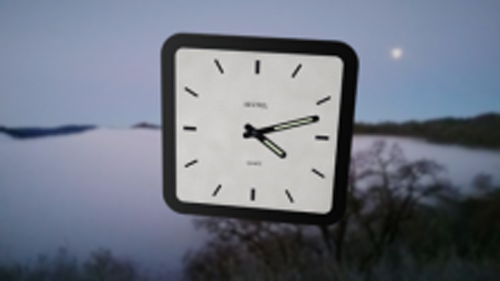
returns 4.12
